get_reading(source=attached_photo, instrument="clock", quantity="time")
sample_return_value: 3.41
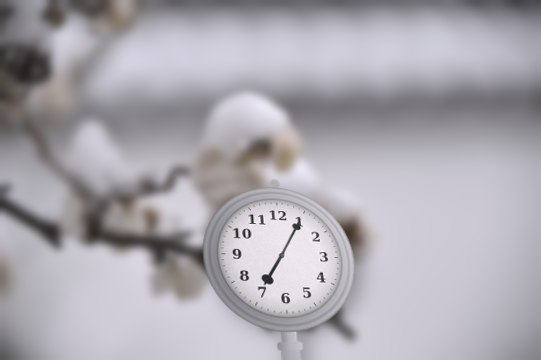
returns 7.05
